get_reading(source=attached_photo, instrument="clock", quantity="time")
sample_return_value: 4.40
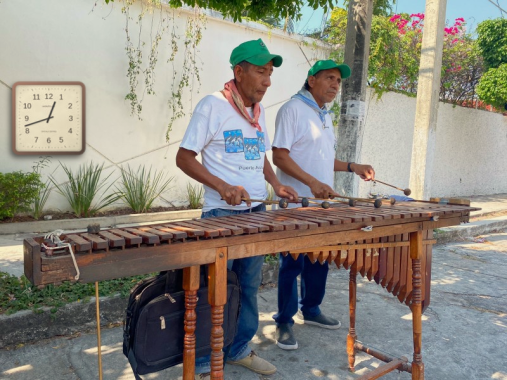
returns 12.42
